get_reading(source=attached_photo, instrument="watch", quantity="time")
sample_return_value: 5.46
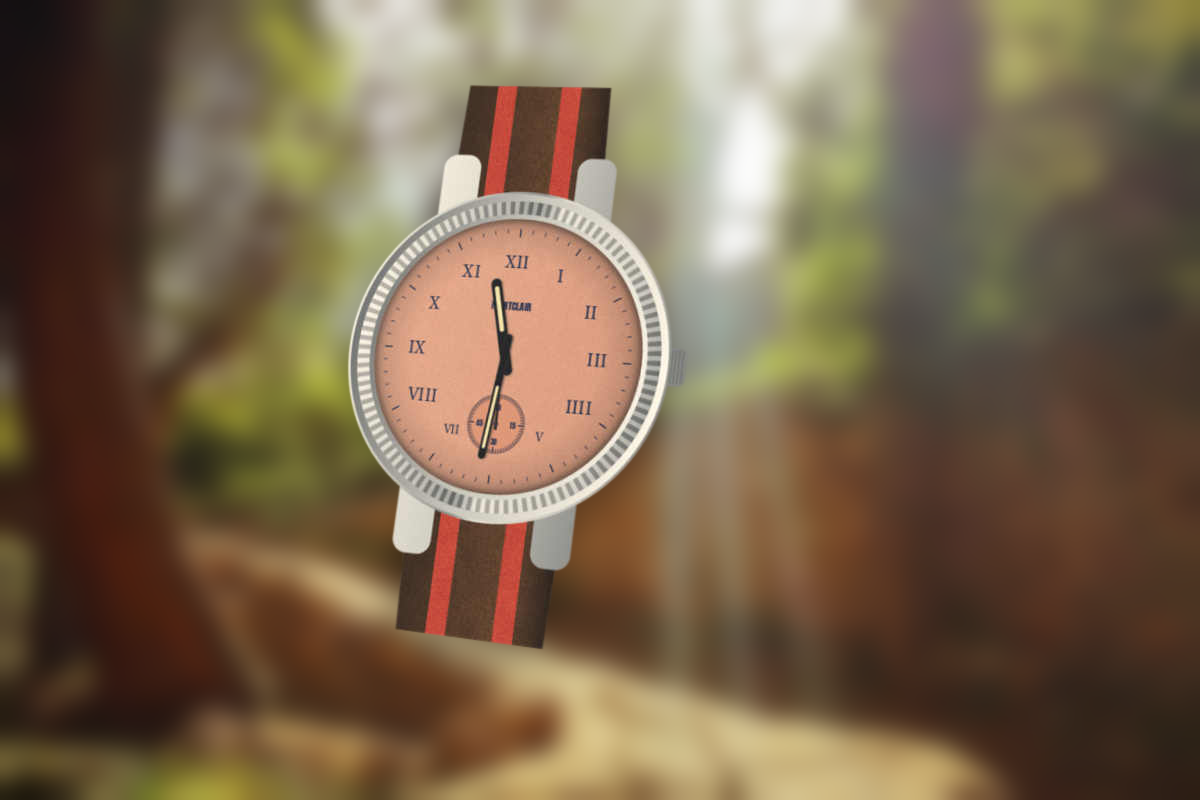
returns 11.31
